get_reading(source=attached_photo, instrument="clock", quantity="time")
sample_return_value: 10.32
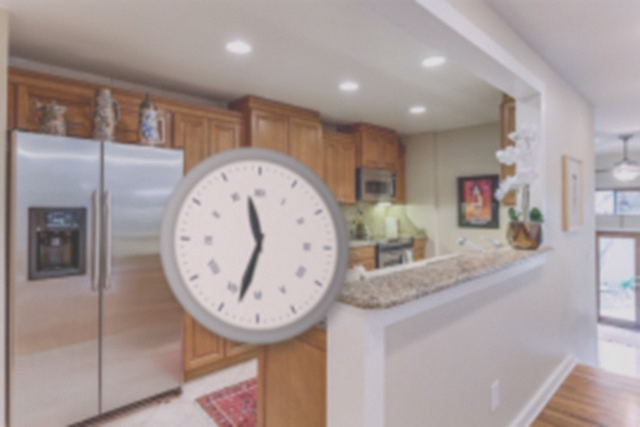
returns 11.33
